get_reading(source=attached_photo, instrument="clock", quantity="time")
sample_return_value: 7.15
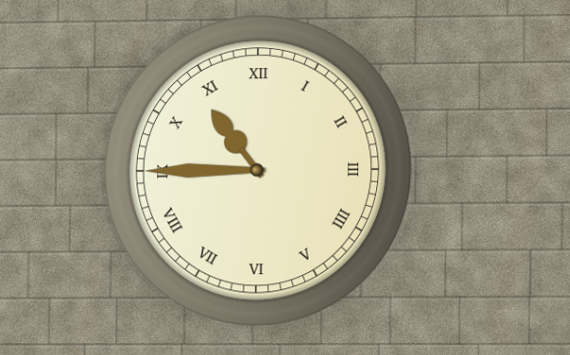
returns 10.45
